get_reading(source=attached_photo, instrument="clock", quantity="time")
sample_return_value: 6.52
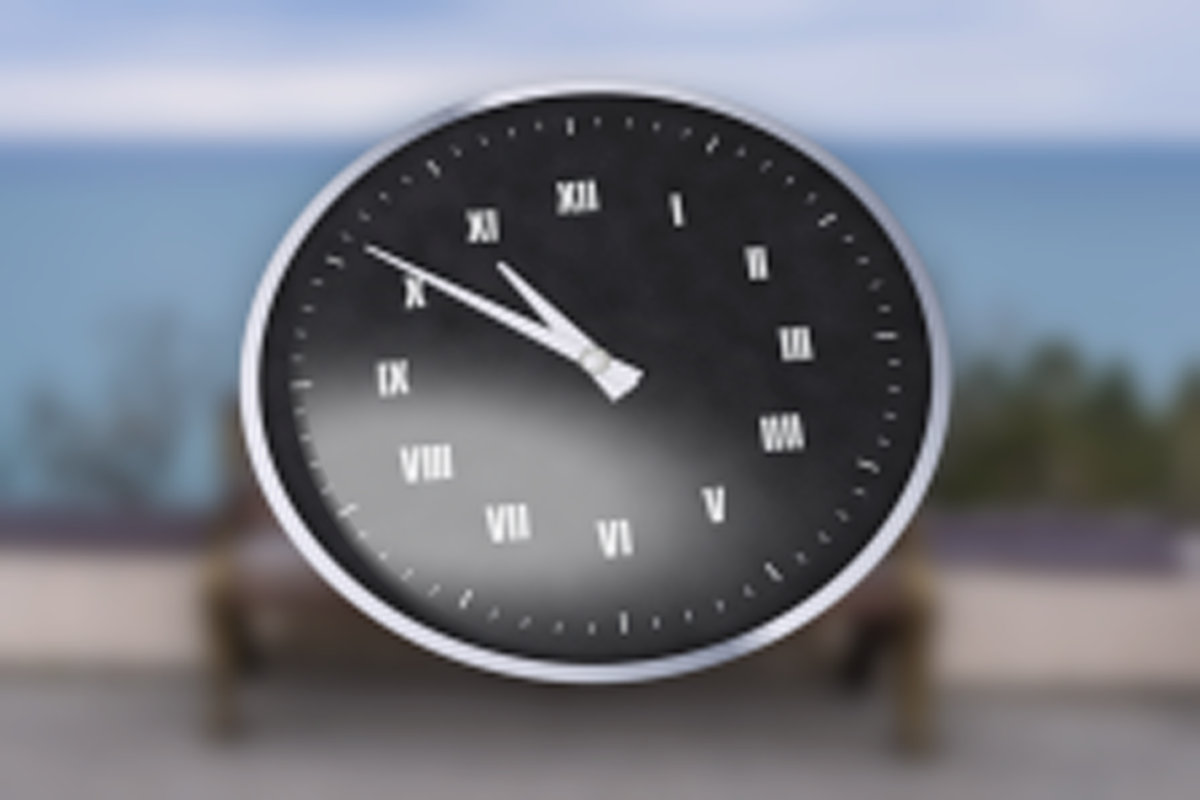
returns 10.51
